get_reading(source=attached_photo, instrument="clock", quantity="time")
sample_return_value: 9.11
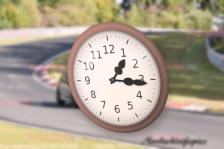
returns 1.16
